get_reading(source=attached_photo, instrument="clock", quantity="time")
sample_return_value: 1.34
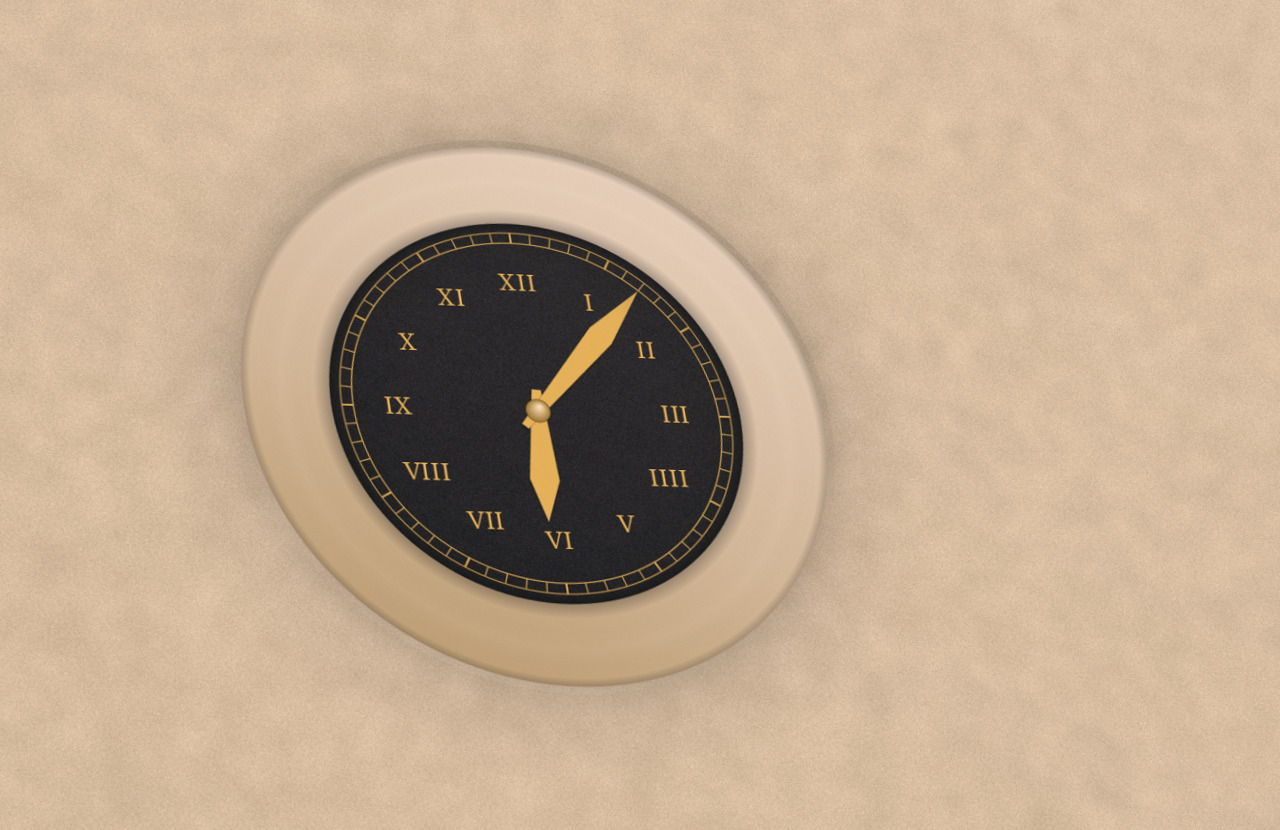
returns 6.07
